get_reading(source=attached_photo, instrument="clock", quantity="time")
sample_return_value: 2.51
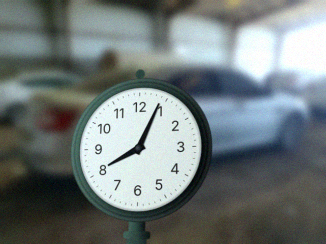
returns 8.04
